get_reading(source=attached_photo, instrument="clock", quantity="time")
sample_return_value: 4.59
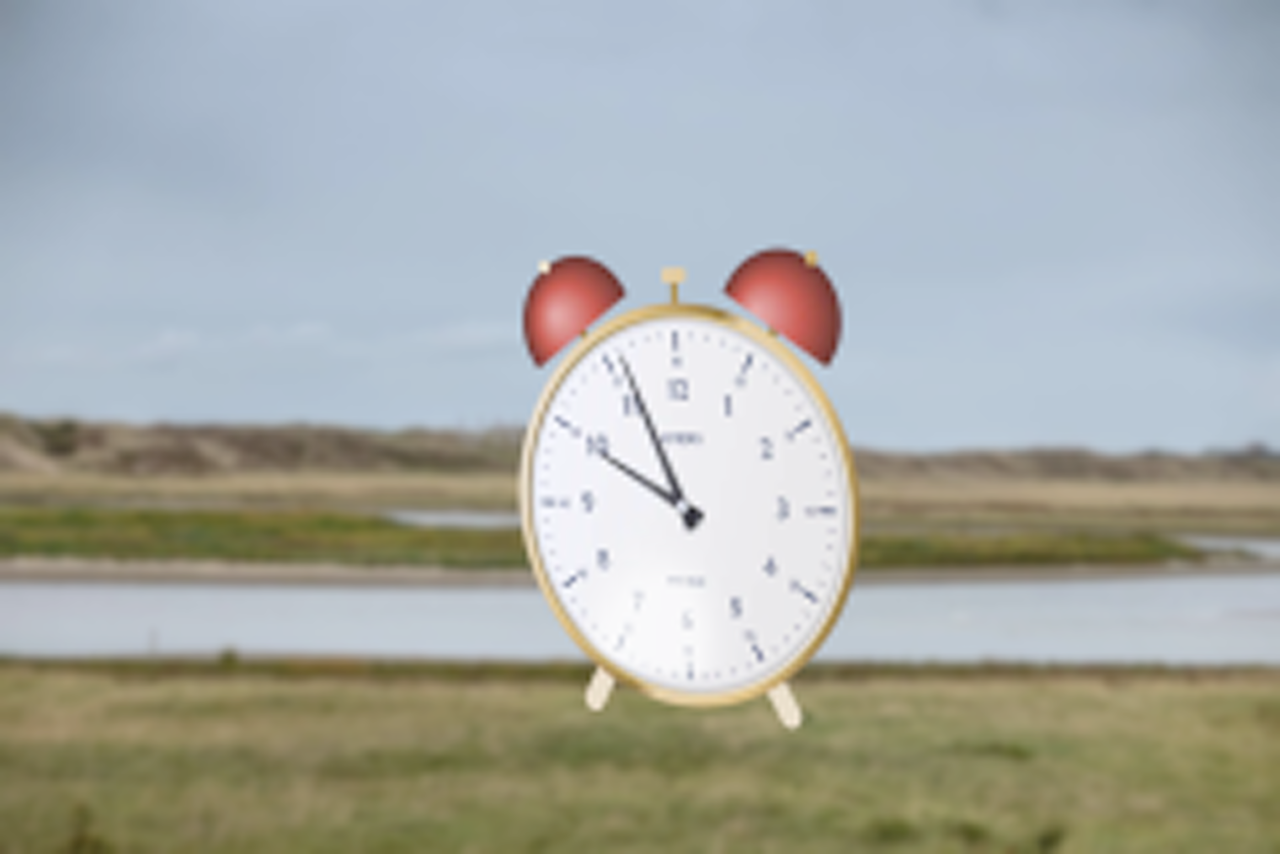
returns 9.56
